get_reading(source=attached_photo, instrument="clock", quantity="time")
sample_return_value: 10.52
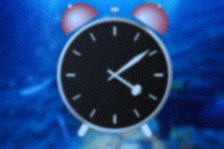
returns 4.09
